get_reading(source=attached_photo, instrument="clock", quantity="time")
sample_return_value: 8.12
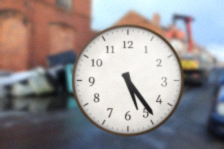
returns 5.24
